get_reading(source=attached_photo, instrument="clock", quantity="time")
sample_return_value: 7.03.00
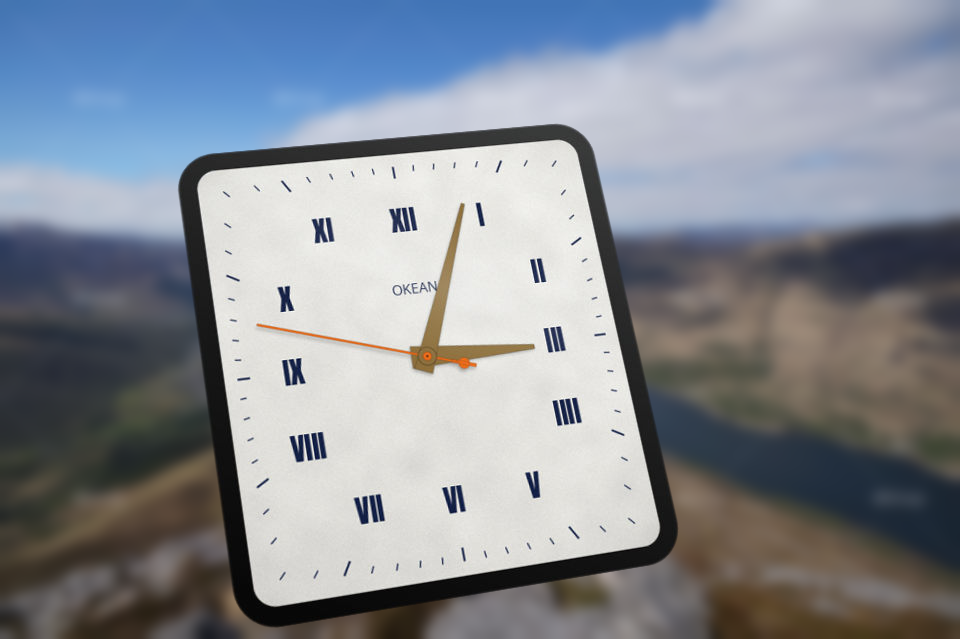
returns 3.03.48
